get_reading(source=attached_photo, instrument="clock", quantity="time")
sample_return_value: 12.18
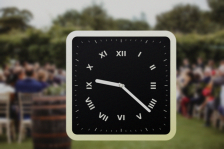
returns 9.22
